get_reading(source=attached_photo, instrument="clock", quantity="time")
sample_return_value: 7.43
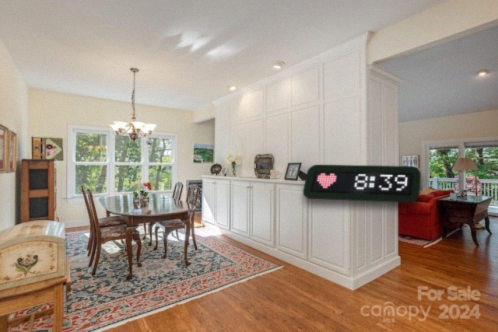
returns 8.39
